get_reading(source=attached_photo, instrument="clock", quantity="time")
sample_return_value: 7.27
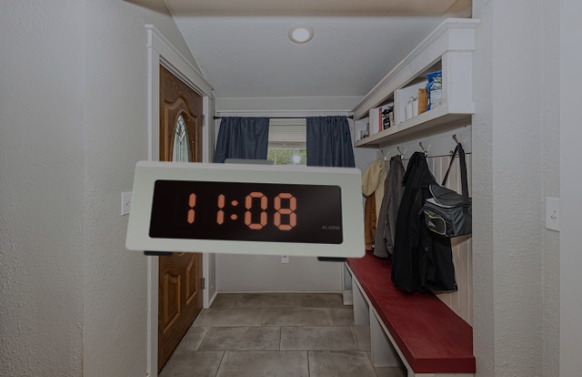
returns 11.08
